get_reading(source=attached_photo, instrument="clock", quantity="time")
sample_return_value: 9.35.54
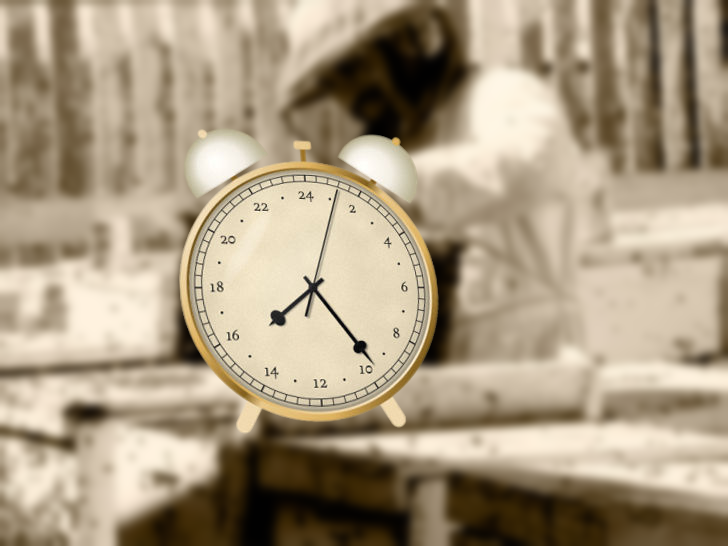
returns 15.24.03
